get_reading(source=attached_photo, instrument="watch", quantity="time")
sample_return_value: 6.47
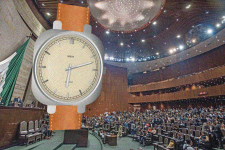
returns 6.12
